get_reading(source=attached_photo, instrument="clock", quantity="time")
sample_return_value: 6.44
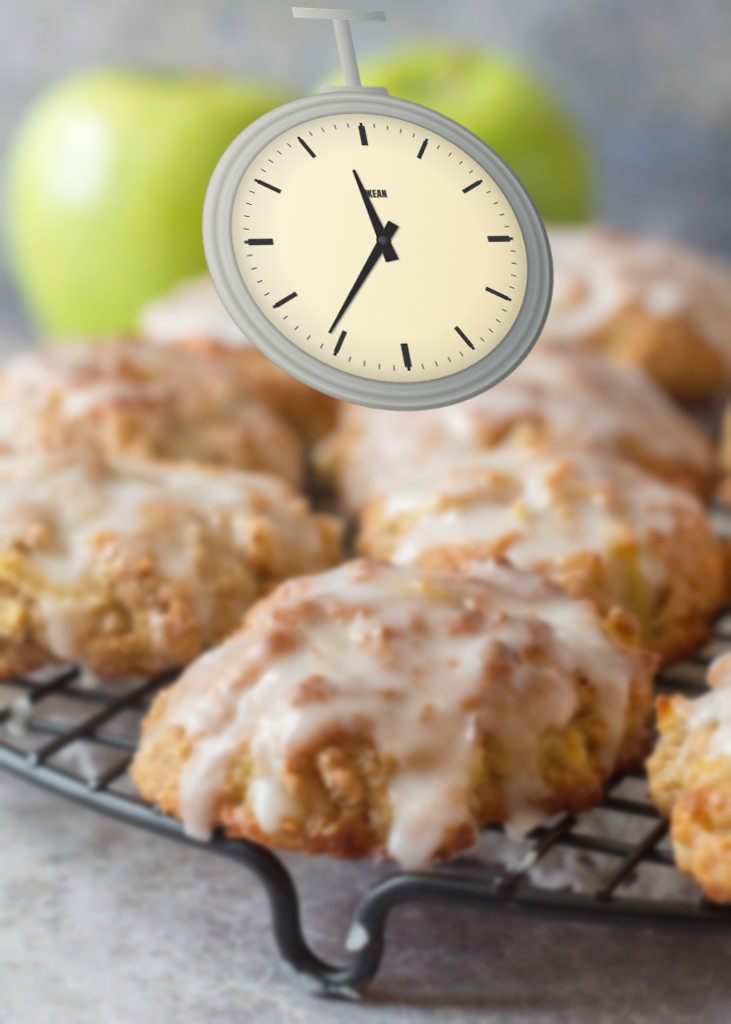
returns 11.36
